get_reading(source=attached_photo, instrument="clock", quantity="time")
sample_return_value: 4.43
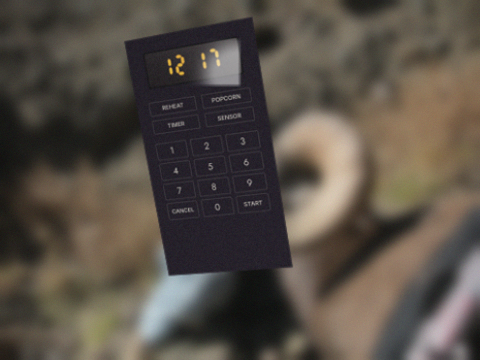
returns 12.17
